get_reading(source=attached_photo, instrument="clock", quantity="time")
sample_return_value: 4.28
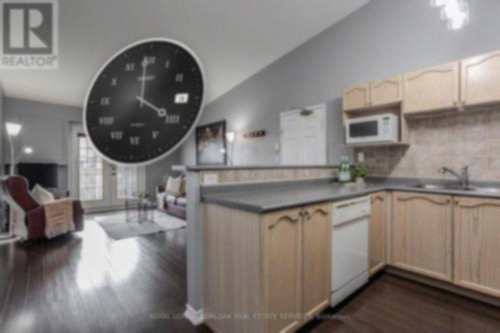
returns 3.59
